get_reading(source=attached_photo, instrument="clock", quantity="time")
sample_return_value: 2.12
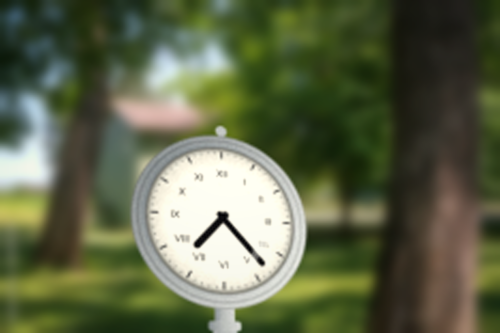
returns 7.23
